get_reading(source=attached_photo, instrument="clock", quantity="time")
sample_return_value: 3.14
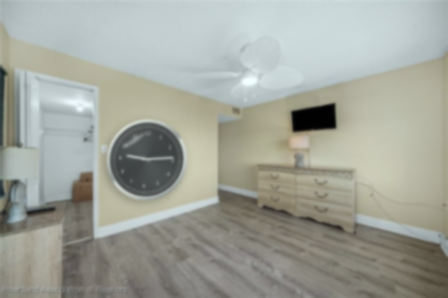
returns 9.14
